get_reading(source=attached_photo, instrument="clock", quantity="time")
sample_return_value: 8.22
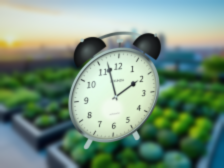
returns 1.57
